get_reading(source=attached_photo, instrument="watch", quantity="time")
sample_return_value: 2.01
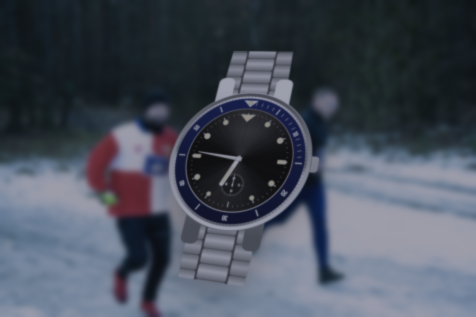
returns 6.46
